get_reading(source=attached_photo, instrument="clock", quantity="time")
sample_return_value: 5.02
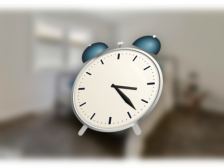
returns 3.23
